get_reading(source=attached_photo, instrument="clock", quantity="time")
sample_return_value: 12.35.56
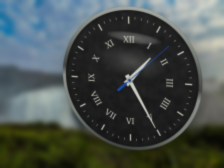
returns 1.25.08
